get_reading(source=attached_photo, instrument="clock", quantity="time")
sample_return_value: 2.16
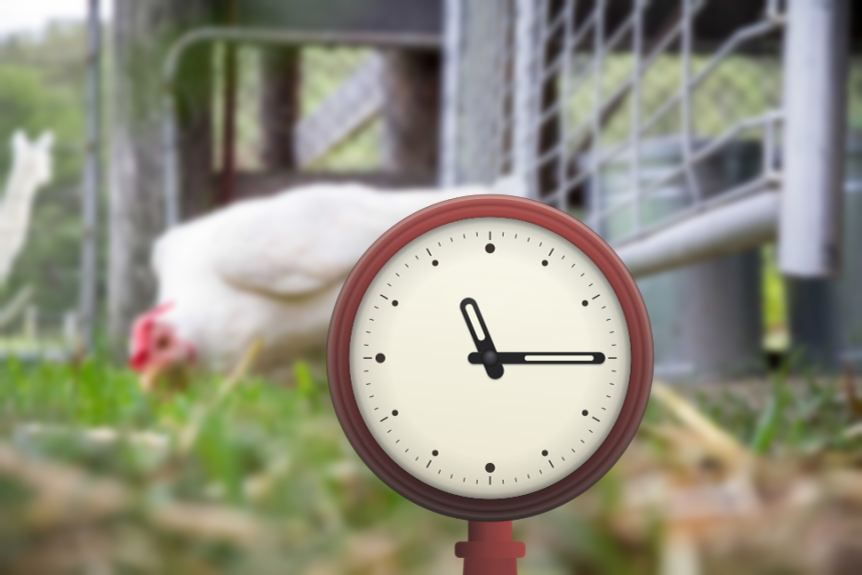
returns 11.15
